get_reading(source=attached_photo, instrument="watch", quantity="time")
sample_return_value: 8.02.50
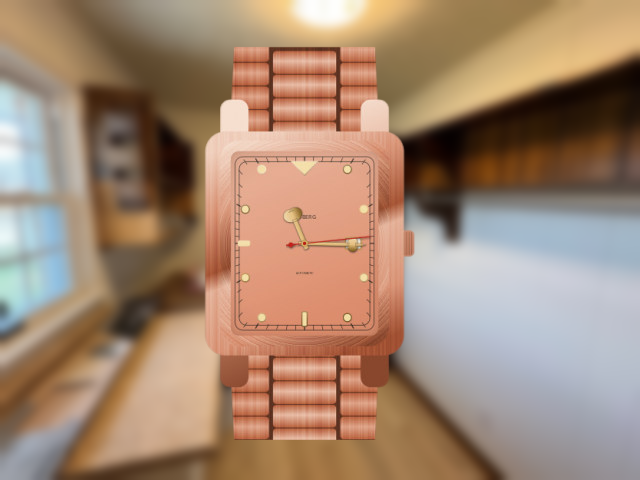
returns 11.15.14
